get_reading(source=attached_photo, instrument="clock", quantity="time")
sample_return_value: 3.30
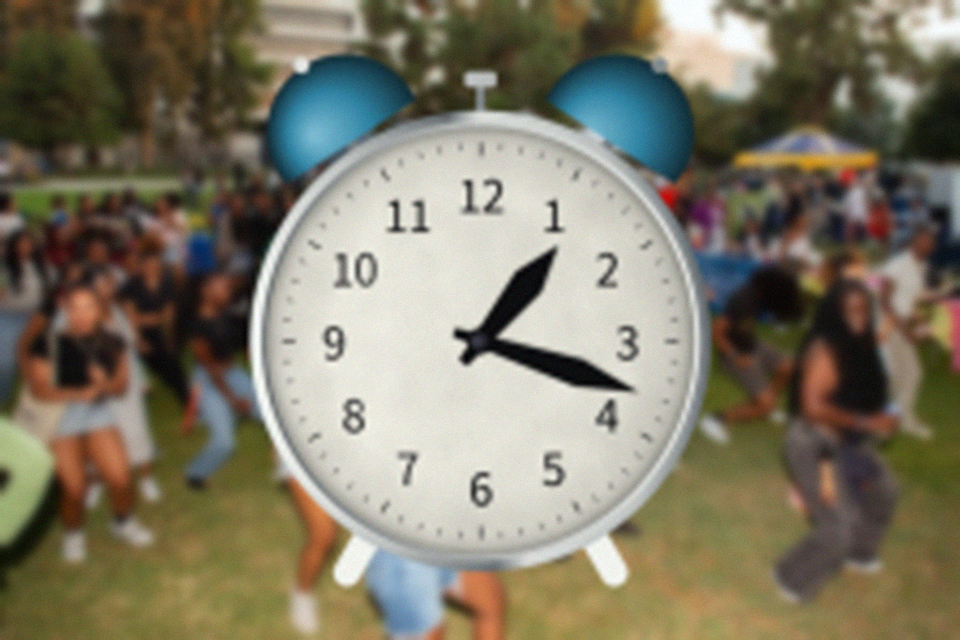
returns 1.18
